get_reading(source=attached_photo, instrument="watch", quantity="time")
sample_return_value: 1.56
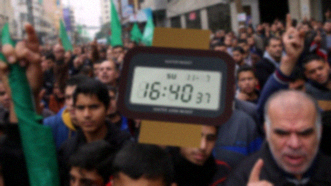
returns 16.40
